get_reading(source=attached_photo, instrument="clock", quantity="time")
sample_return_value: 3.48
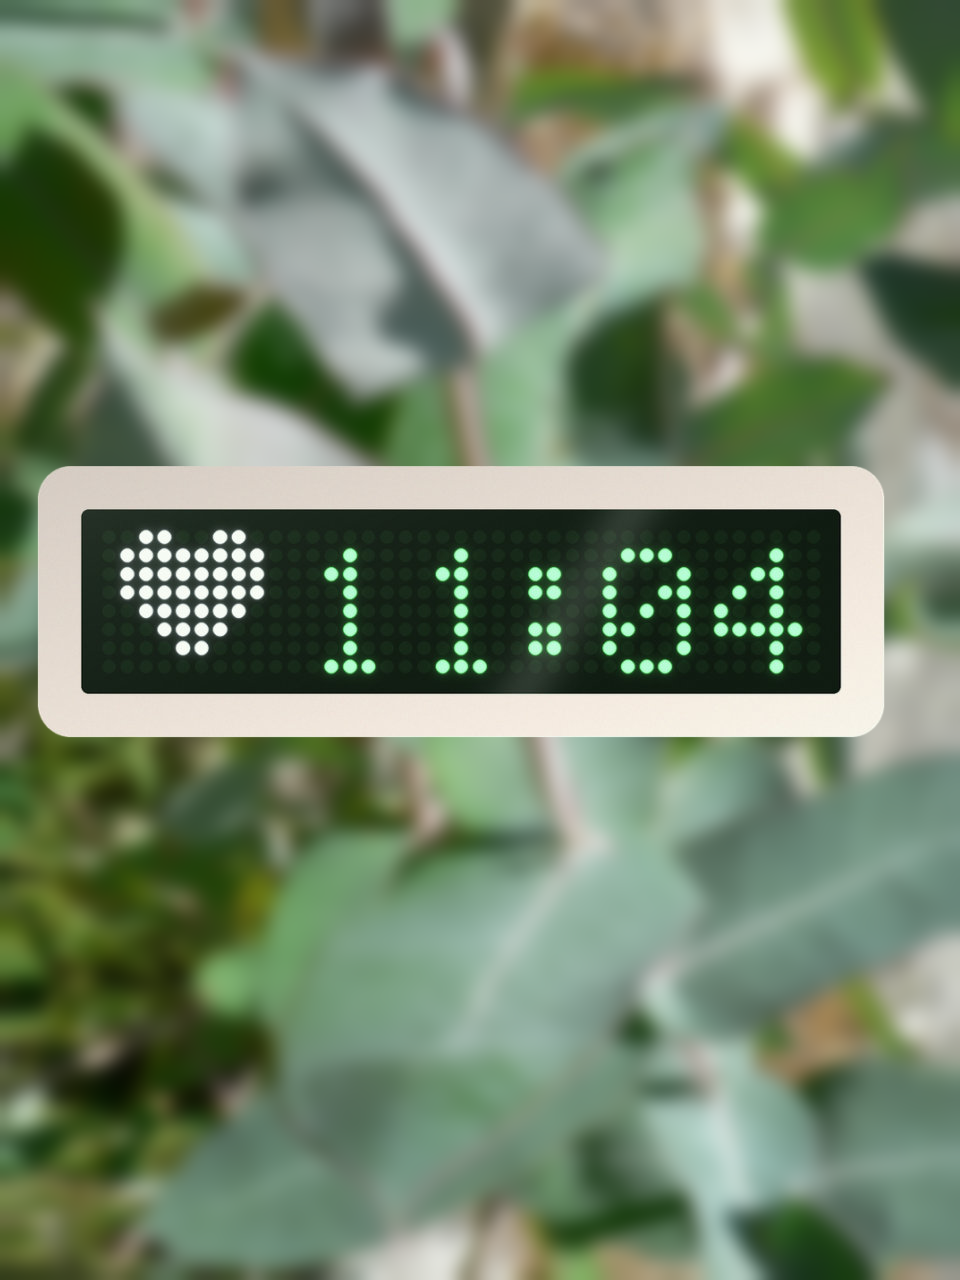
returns 11.04
